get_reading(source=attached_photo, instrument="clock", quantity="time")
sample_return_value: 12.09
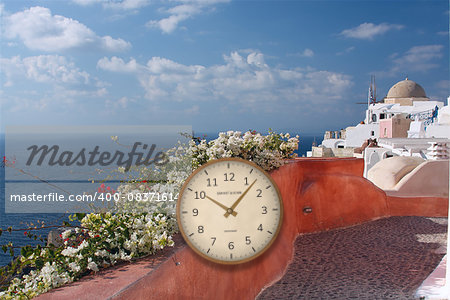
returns 10.07
